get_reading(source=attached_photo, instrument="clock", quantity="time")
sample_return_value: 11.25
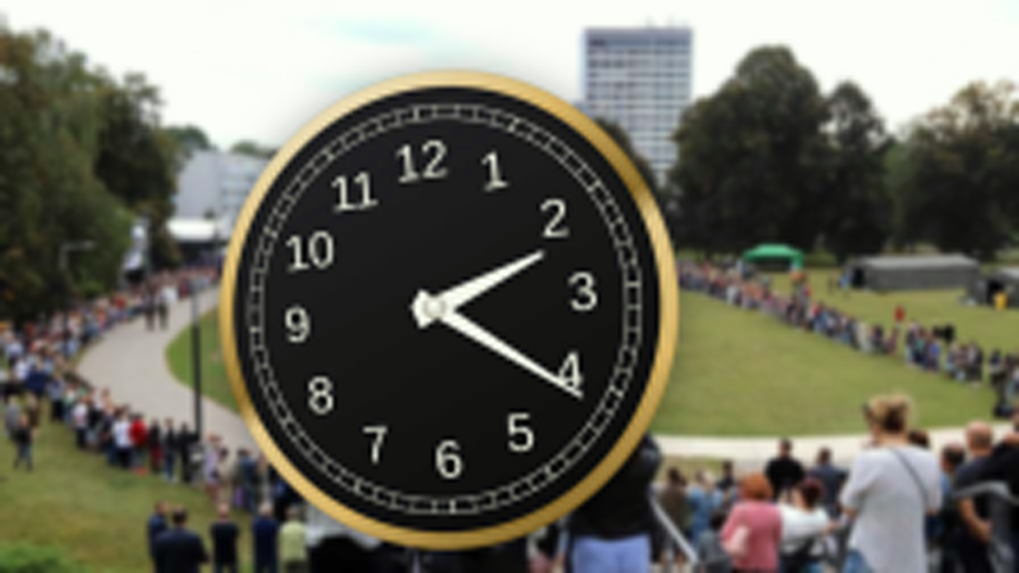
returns 2.21
